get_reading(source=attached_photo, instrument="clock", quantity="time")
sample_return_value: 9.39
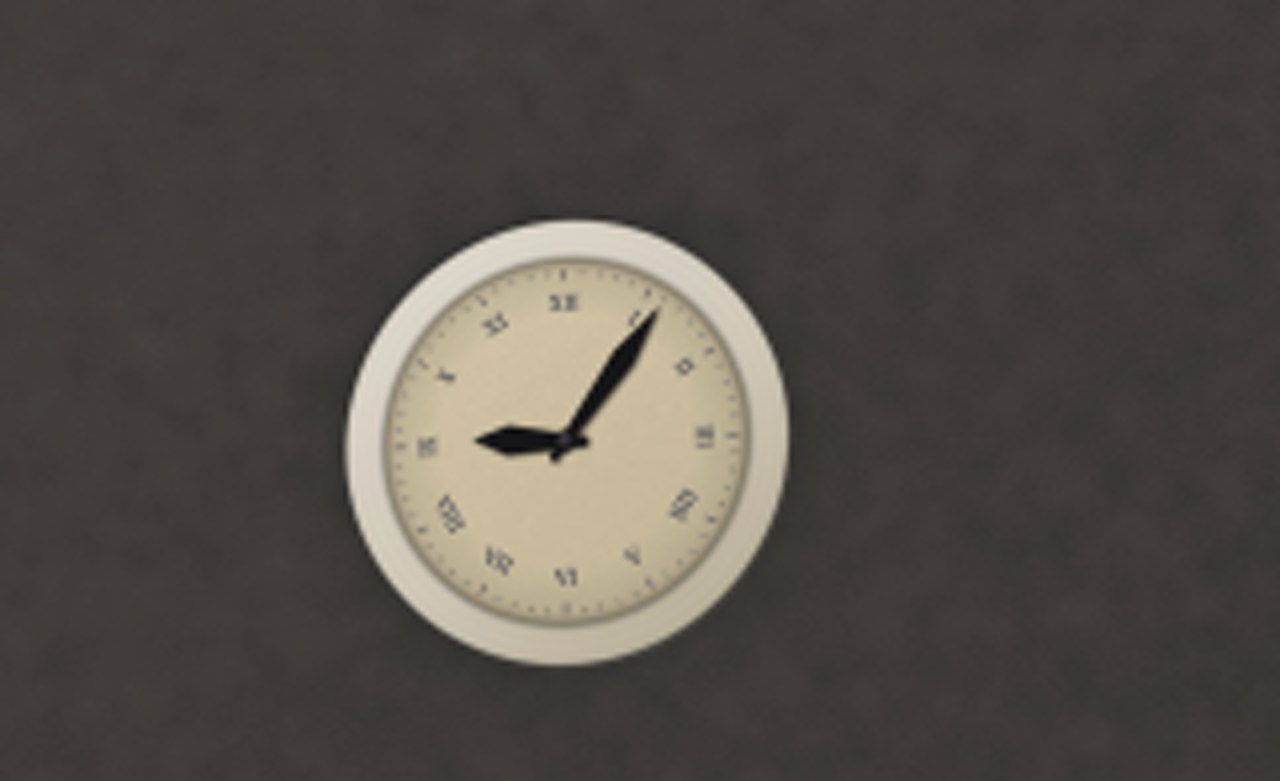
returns 9.06
